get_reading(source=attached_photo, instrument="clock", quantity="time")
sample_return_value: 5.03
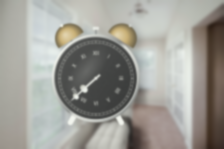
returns 7.38
